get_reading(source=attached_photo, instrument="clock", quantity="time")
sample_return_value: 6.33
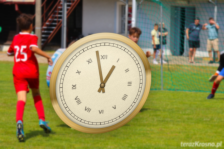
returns 12.58
